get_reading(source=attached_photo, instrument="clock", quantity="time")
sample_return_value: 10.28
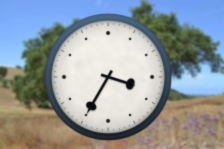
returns 3.35
